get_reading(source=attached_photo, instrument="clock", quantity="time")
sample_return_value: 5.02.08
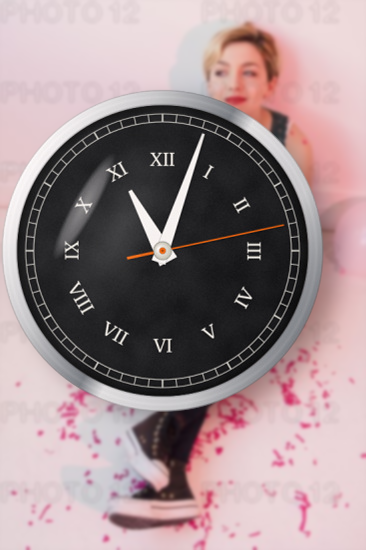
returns 11.03.13
